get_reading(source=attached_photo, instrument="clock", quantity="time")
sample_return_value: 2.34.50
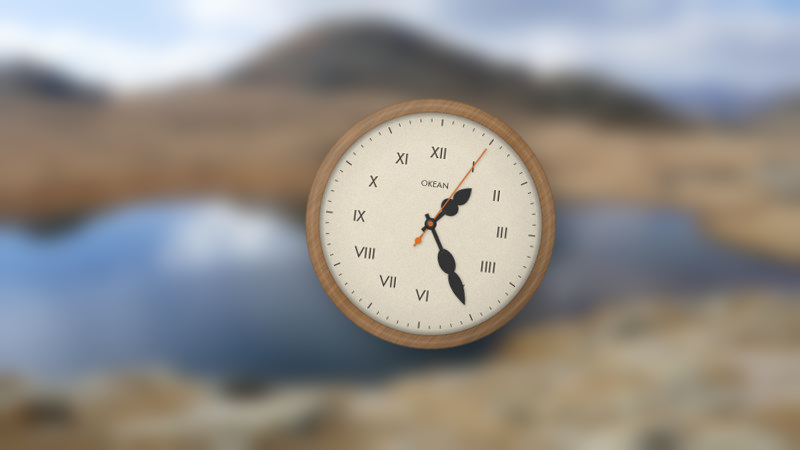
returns 1.25.05
